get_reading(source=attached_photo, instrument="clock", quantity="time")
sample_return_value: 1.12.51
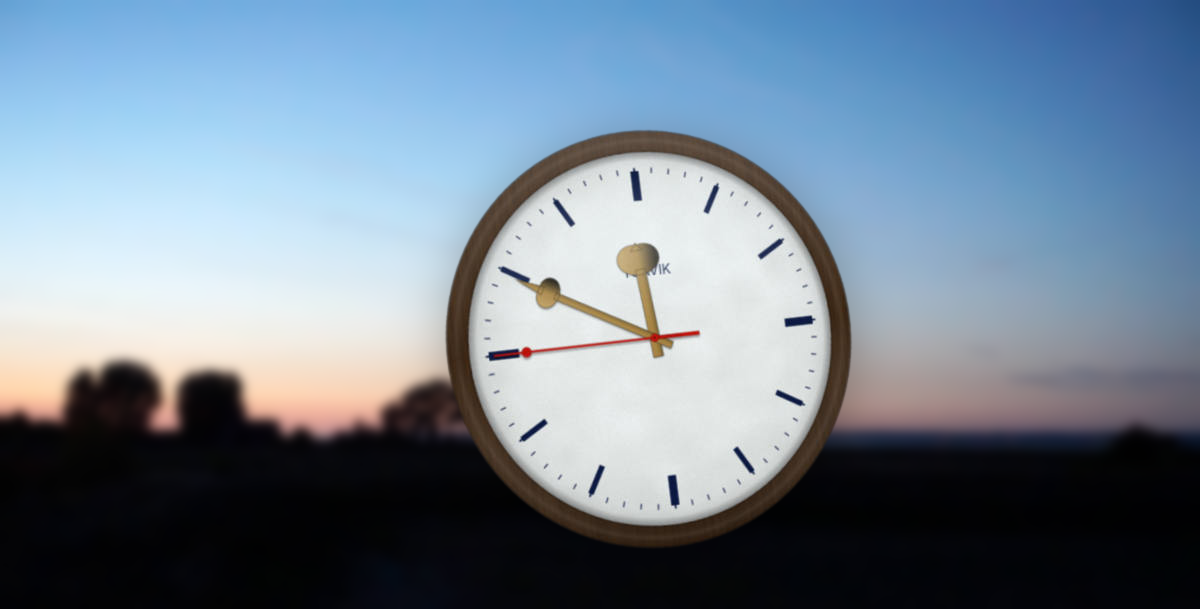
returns 11.49.45
